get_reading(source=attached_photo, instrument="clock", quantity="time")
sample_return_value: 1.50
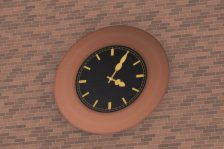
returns 4.05
